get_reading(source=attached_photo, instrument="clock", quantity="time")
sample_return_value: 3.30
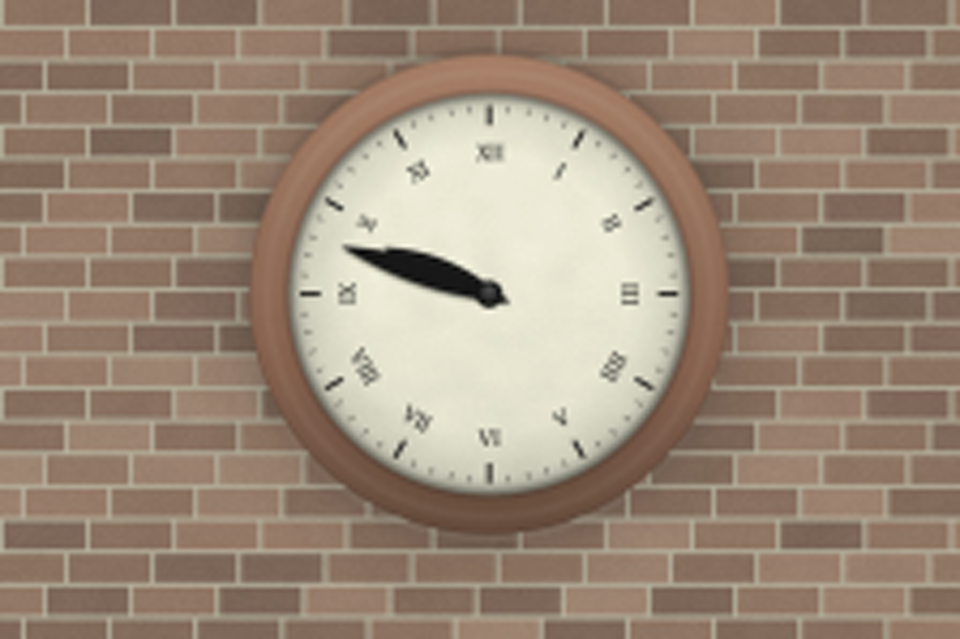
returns 9.48
